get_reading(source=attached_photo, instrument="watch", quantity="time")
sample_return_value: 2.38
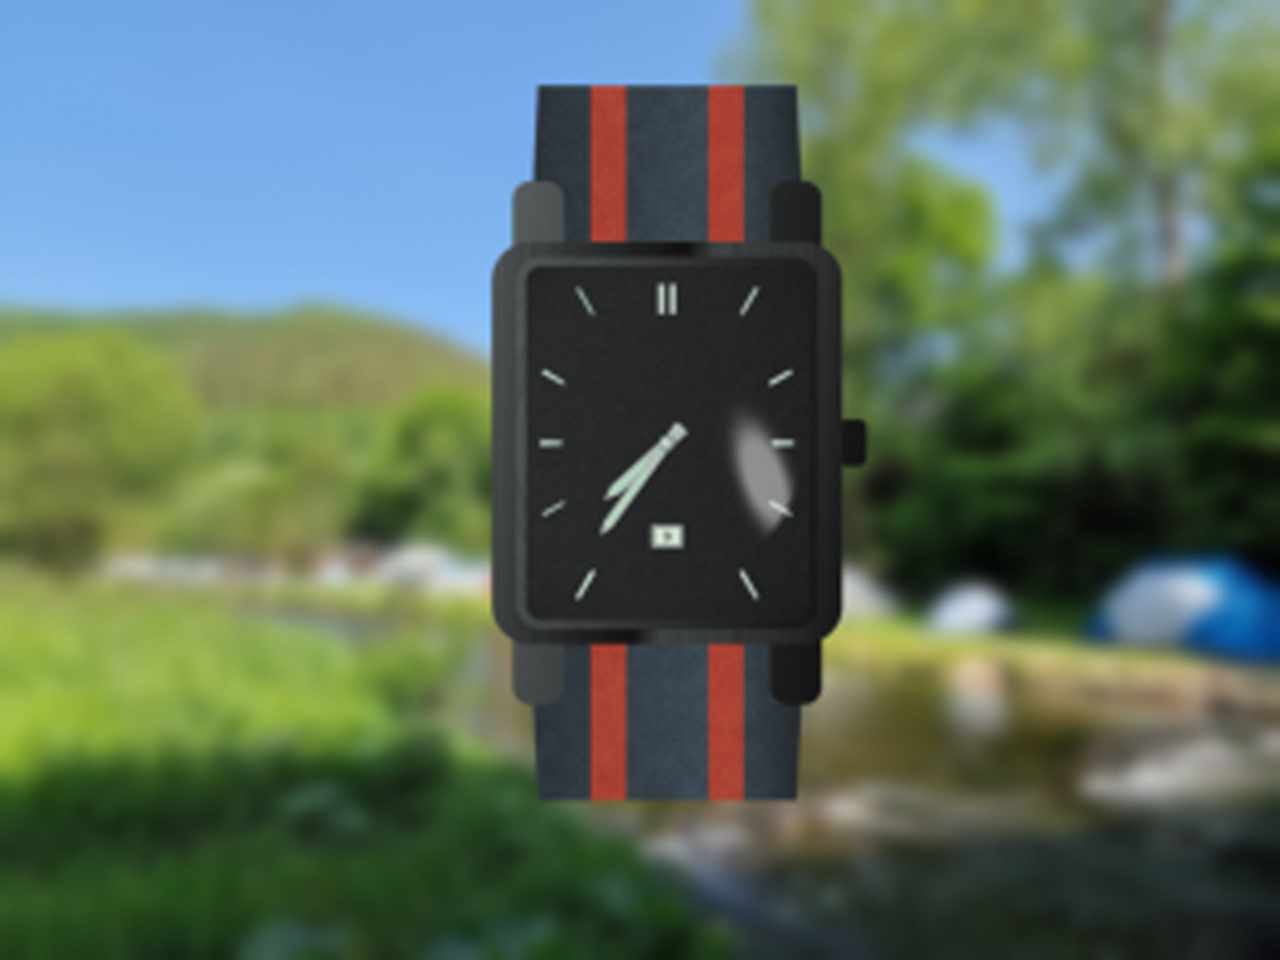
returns 7.36
